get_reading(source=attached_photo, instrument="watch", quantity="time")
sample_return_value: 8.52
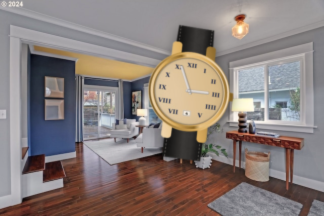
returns 2.56
